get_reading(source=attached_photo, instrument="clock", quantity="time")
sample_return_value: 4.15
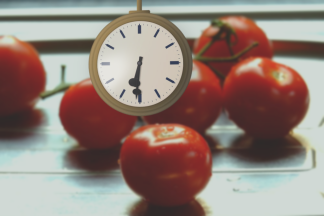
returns 6.31
